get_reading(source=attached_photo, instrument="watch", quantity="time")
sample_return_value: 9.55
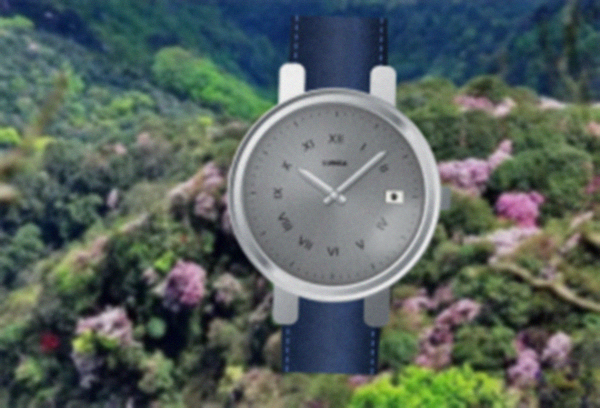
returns 10.08
